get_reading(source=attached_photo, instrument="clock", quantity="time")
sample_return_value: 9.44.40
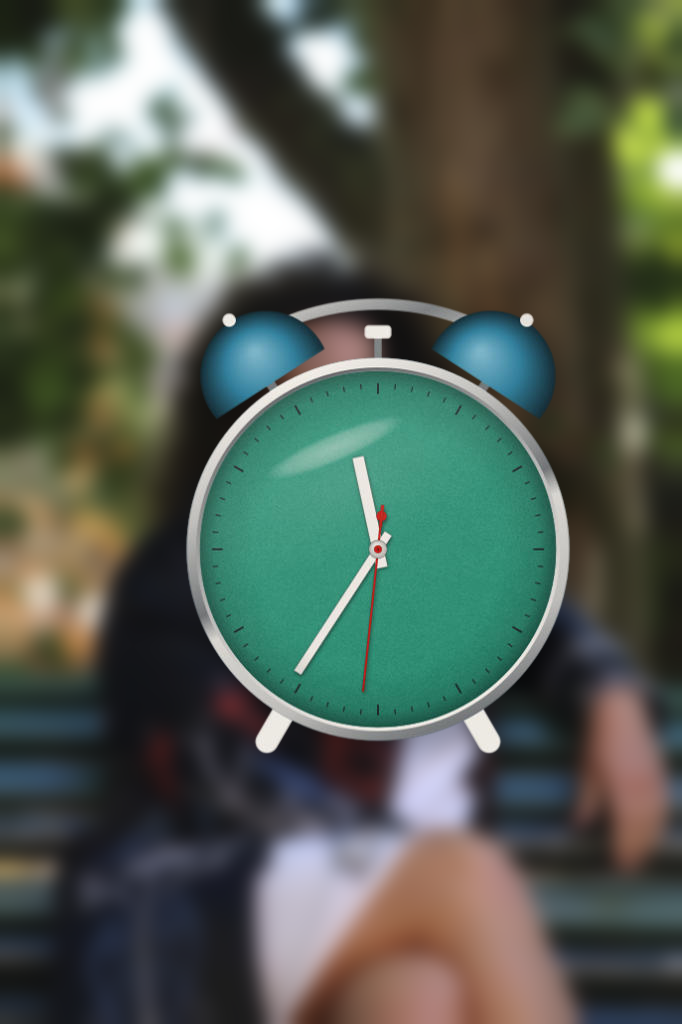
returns 11.35.31
